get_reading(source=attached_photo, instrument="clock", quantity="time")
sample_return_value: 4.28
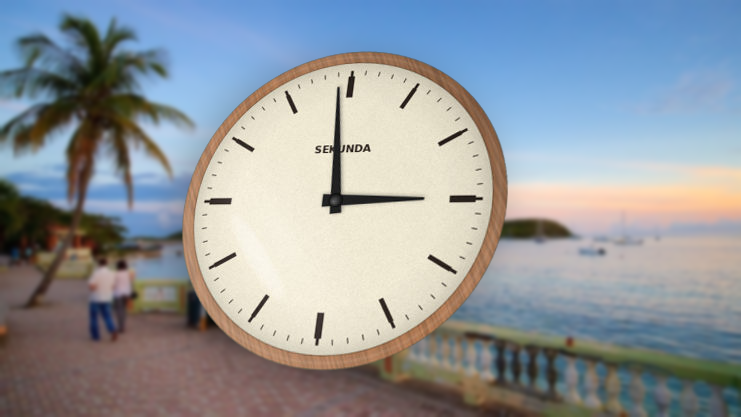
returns 2.59
